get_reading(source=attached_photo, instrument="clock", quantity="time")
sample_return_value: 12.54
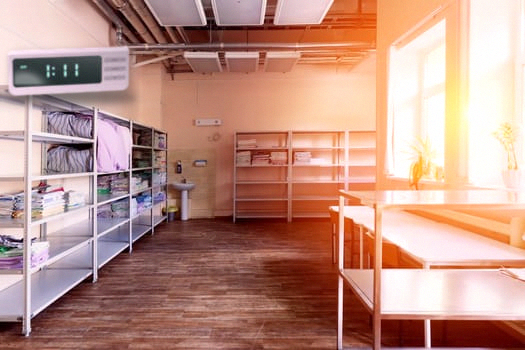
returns 1.11
